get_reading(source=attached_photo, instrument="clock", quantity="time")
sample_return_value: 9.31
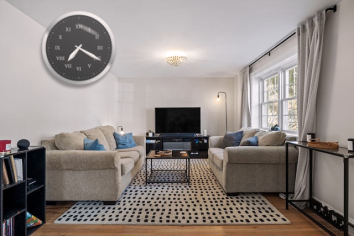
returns 7.20
